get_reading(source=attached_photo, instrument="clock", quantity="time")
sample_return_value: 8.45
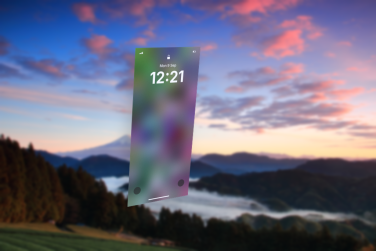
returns 12.21
